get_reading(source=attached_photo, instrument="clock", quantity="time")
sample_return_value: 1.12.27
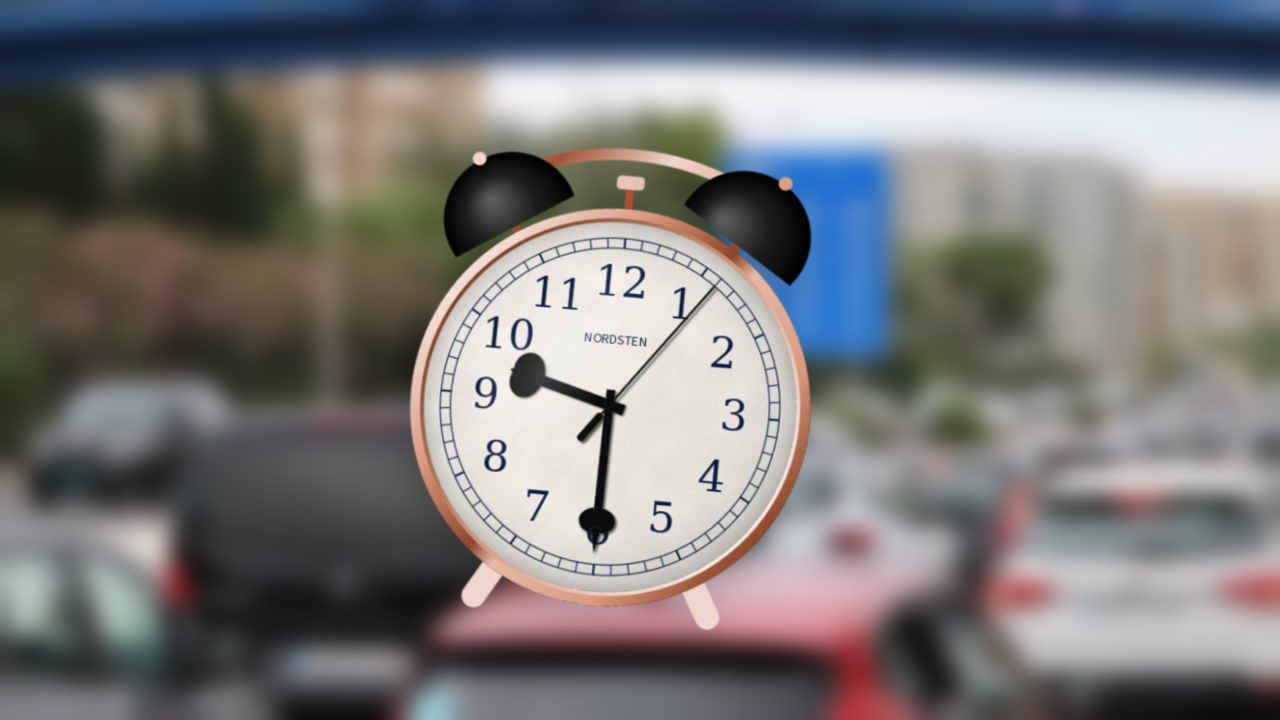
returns 9.30.06
